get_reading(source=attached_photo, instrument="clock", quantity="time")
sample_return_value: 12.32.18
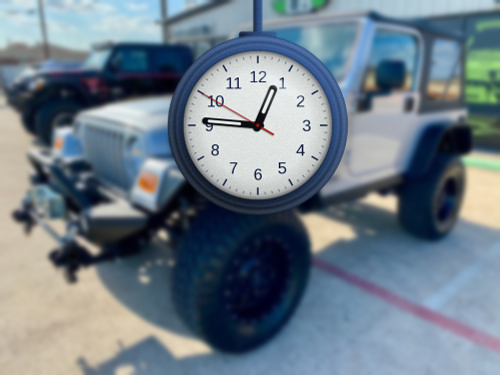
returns 12.45.50
